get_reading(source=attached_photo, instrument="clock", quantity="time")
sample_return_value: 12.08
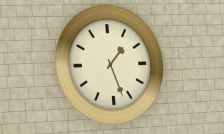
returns 1.27
